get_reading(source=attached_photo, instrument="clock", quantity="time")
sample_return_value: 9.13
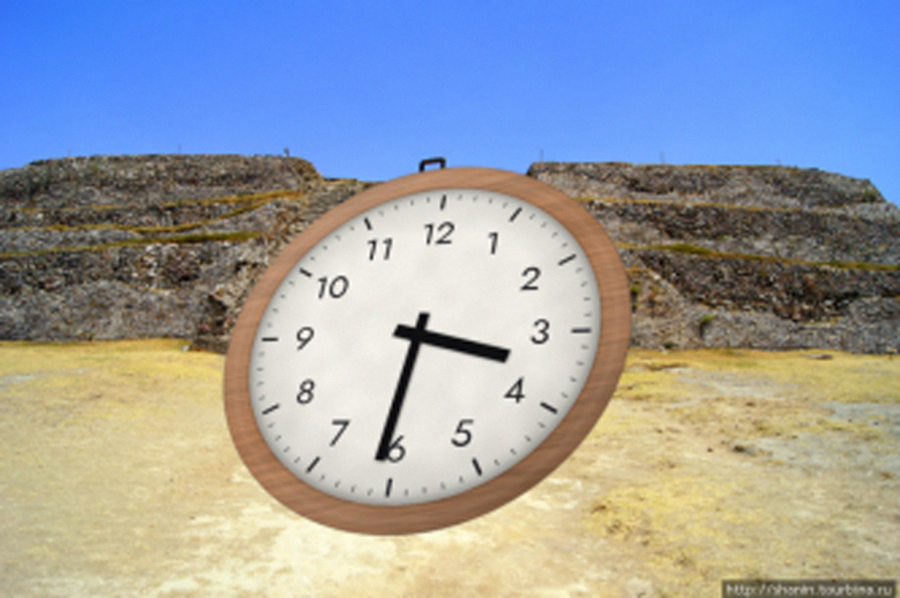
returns 3.31
